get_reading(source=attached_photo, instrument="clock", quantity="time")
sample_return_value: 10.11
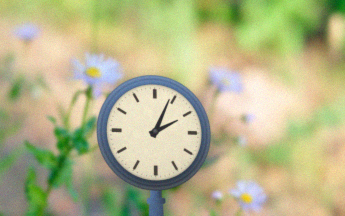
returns 2.04
